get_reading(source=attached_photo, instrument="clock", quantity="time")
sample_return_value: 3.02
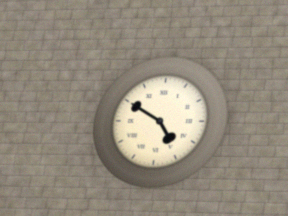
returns 4.50
